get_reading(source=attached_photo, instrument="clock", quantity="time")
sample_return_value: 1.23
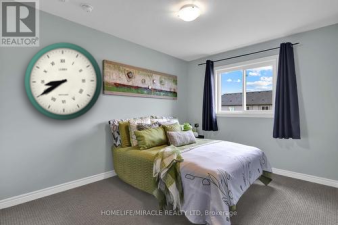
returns 8.40
